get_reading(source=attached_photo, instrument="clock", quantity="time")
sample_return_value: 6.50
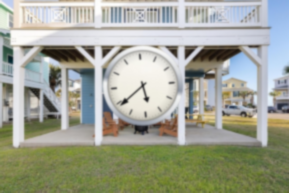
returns 5.39
